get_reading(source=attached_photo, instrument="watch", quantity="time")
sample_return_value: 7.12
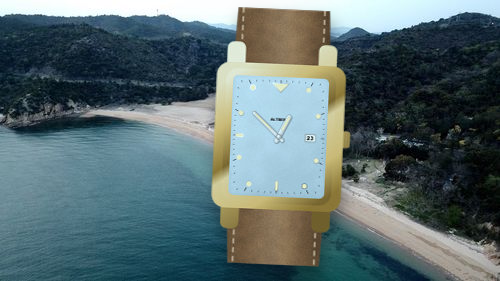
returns 12.52
